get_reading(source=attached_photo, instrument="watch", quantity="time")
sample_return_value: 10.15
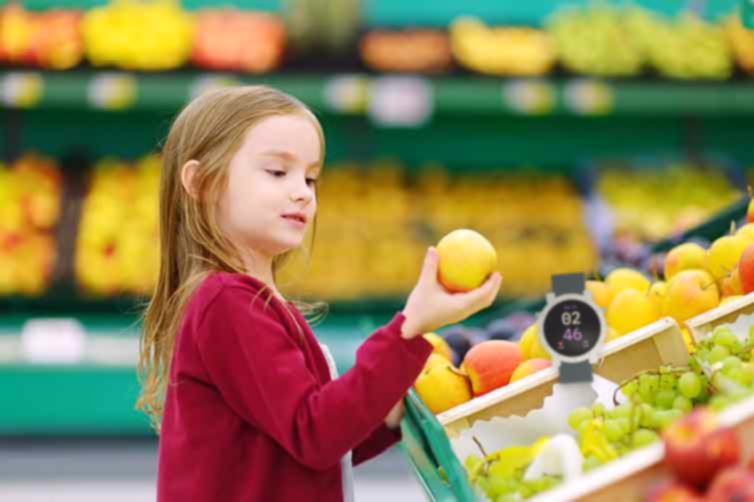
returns 2.46
